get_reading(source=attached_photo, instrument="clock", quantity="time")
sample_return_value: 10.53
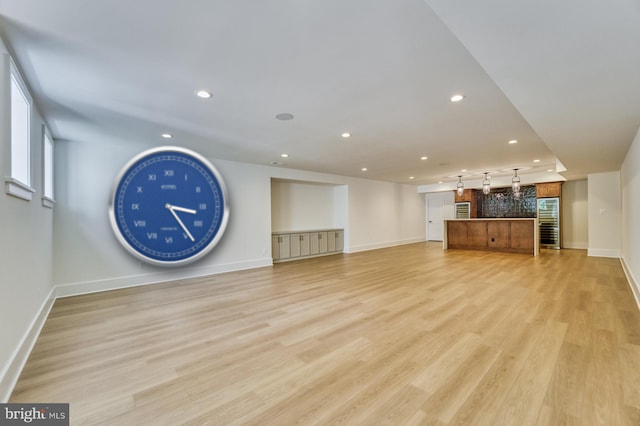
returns 3.24
